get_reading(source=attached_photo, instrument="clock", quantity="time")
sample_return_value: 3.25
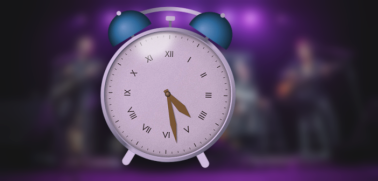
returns 4.28
